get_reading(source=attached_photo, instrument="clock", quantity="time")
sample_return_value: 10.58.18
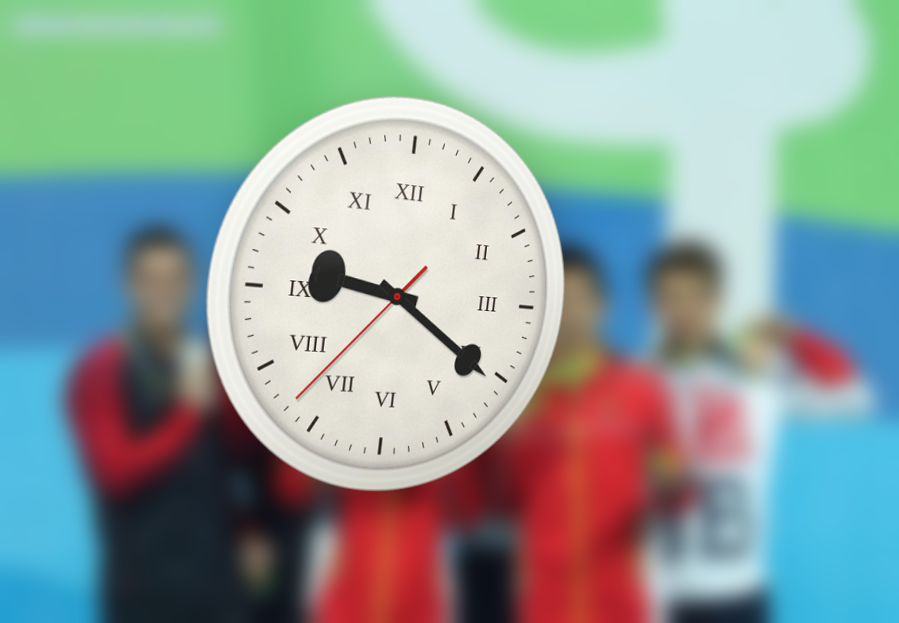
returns 9.20.37
